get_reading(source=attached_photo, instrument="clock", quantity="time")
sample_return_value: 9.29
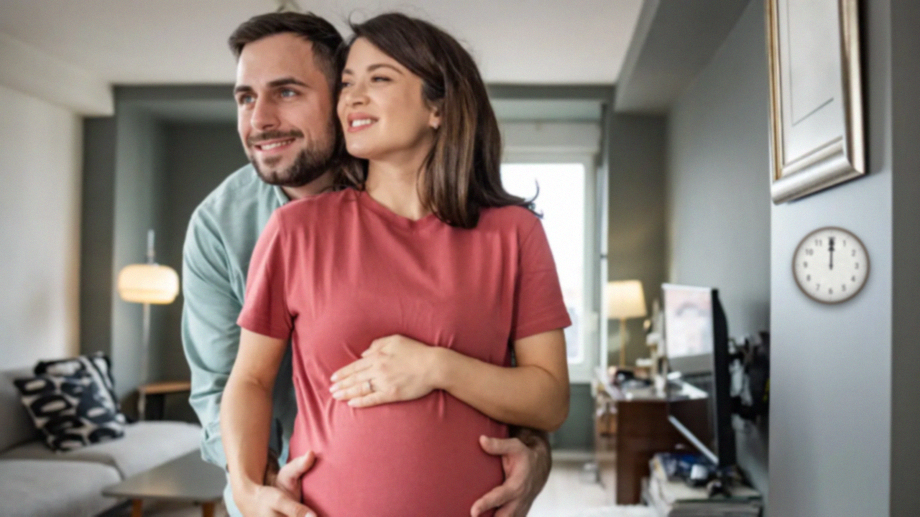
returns 12.00
